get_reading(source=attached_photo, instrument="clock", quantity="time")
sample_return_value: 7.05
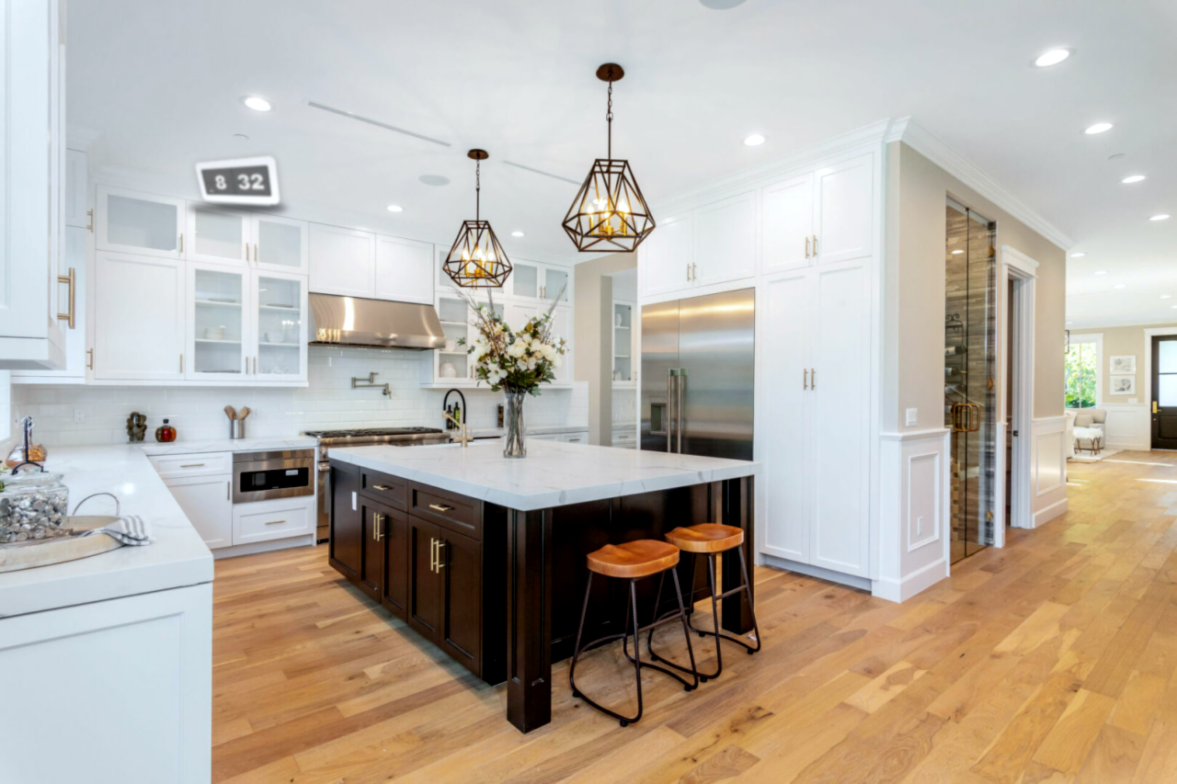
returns 8.32
